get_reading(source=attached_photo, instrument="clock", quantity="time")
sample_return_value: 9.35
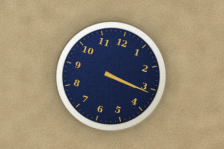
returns 3.16
